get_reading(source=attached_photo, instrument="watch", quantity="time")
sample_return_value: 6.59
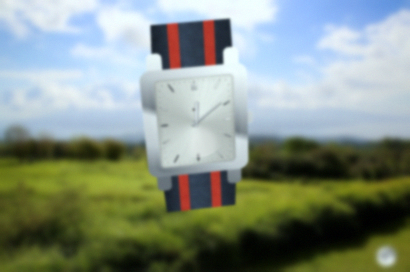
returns 12.09
